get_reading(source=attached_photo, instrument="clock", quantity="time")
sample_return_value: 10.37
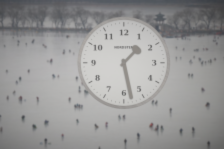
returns 1.28
